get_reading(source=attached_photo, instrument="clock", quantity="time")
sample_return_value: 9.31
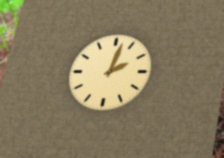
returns 2.02
